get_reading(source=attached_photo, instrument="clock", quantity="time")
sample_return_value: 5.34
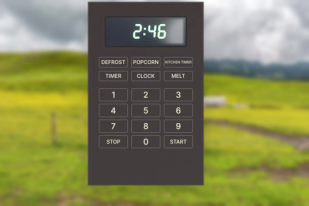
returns 2.46
